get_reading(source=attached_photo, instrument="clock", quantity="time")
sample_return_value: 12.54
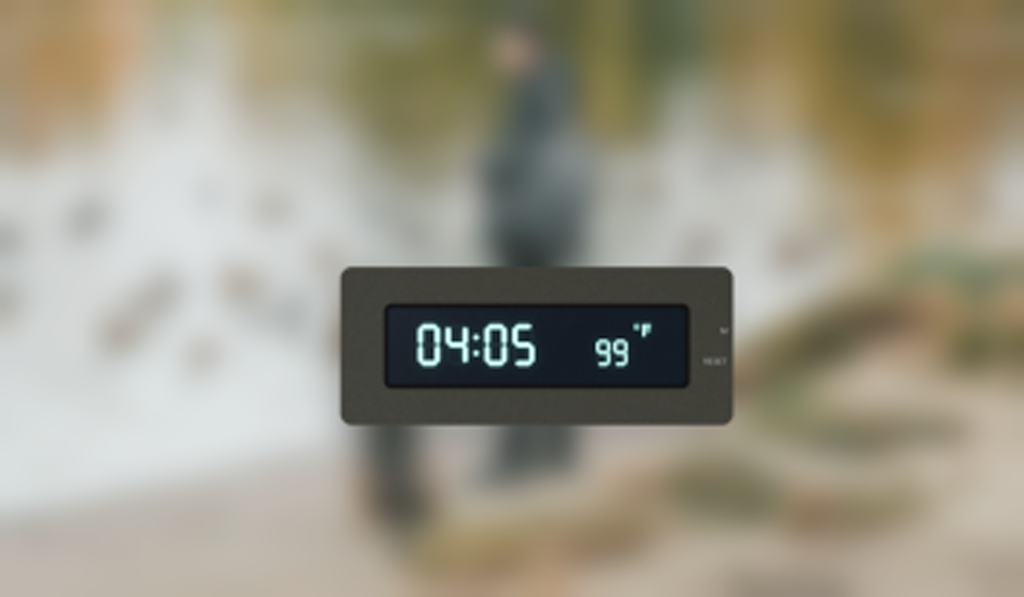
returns 4.05
